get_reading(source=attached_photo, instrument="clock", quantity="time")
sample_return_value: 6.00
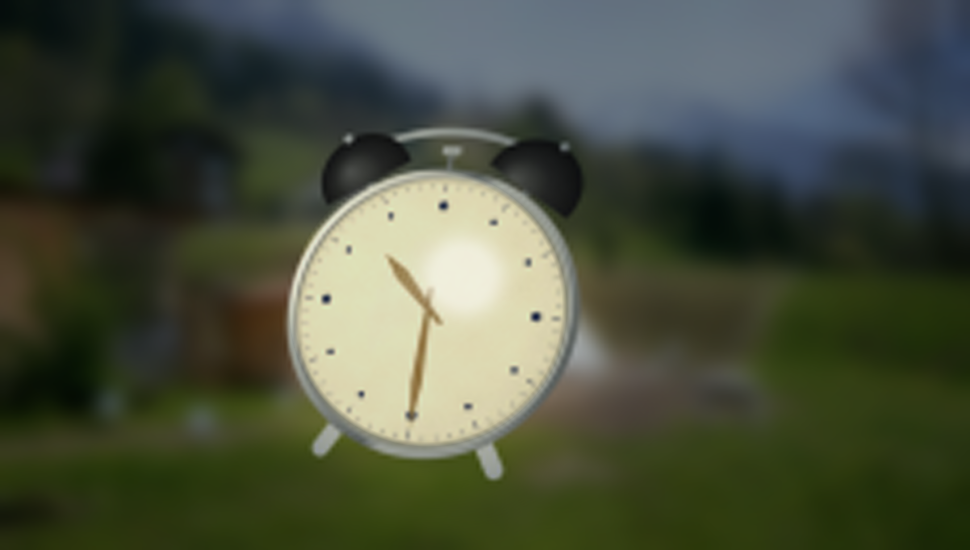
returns 10.30
